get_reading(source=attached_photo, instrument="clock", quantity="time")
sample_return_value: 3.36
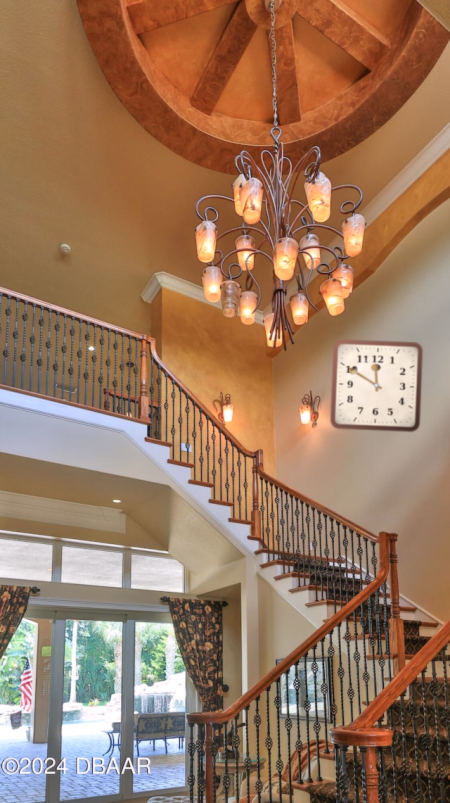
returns 11.50
